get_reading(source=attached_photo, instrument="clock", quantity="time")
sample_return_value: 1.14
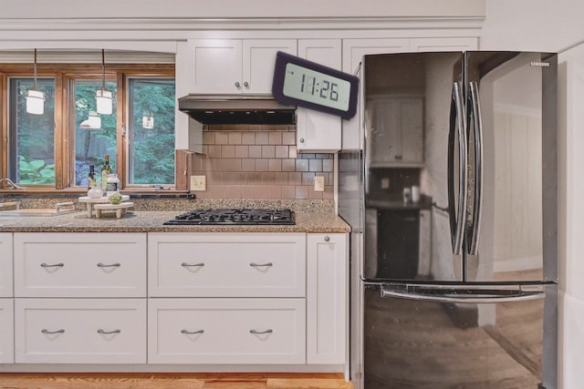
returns 11.26
